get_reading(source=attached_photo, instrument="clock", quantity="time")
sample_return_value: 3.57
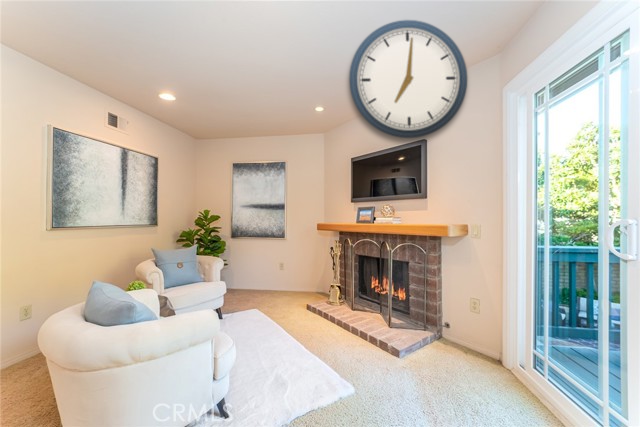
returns 7.01
